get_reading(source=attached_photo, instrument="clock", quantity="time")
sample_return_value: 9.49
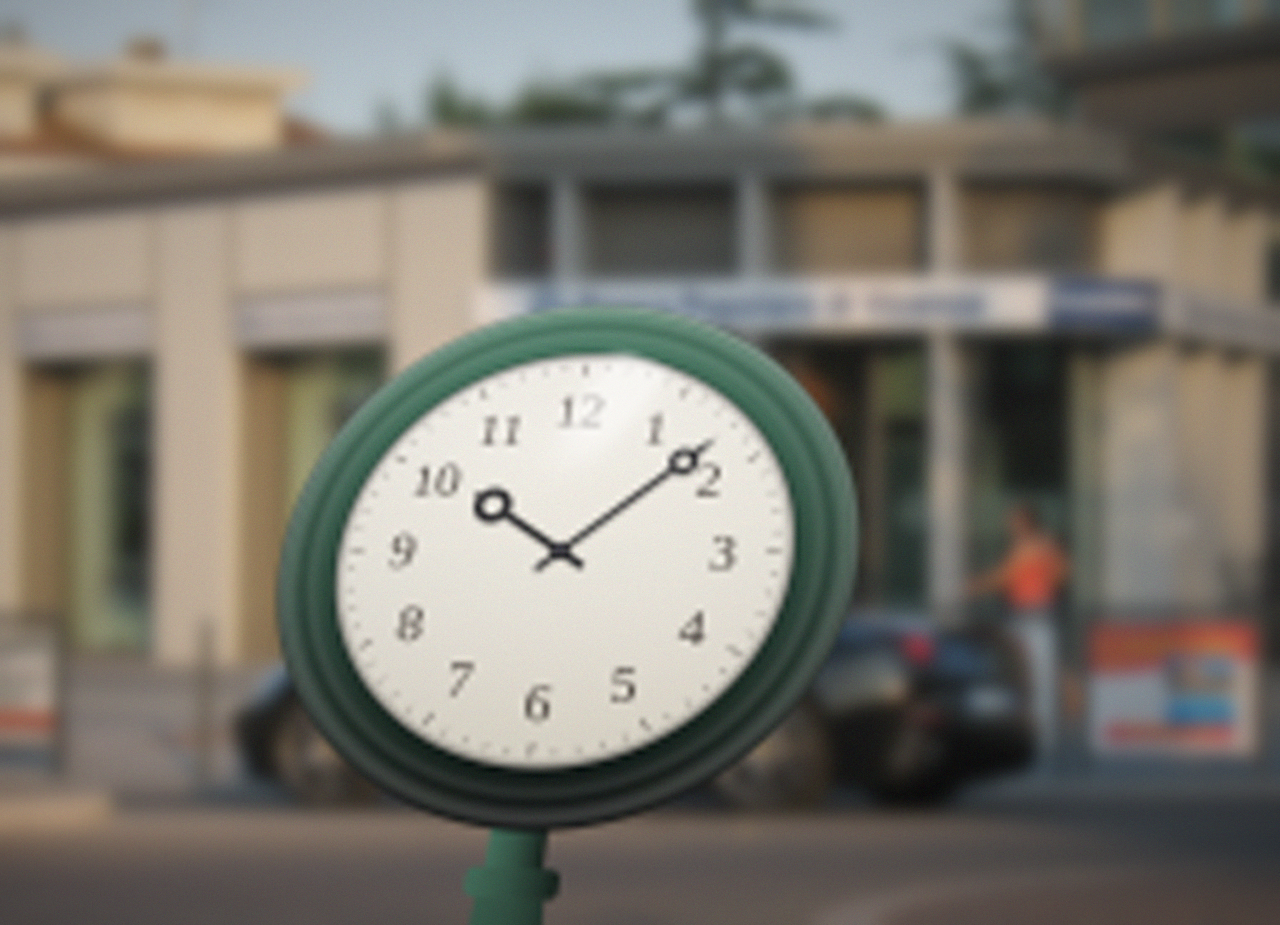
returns 10.08
